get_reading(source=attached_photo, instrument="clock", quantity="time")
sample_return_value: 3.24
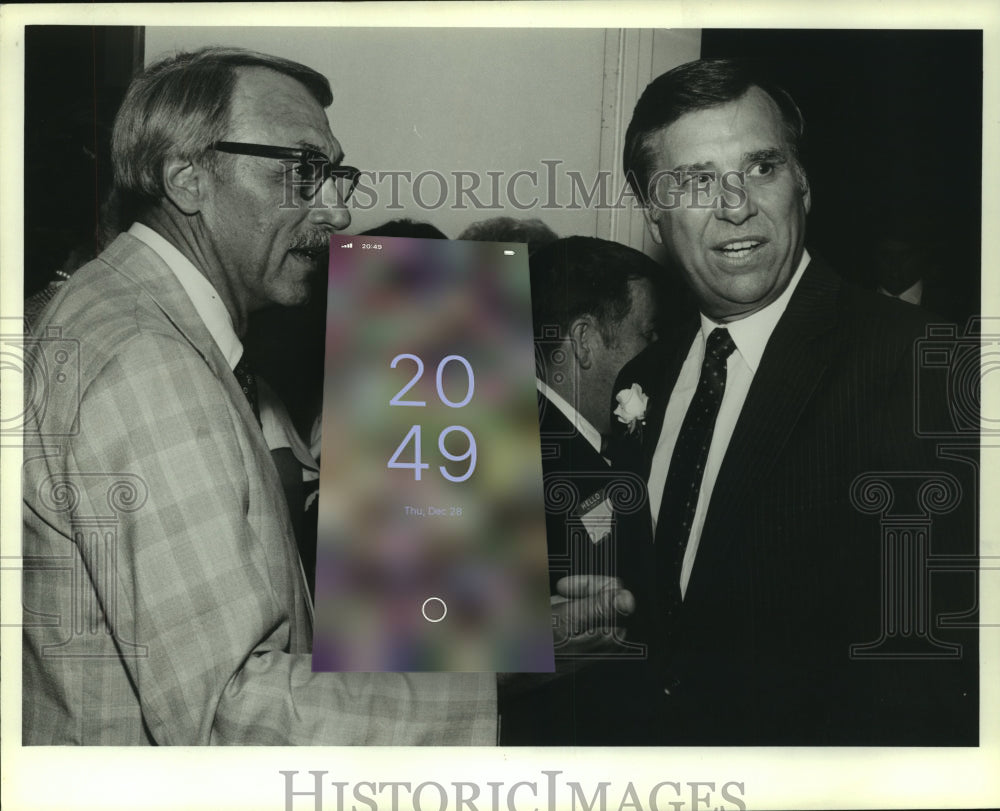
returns 20.49
